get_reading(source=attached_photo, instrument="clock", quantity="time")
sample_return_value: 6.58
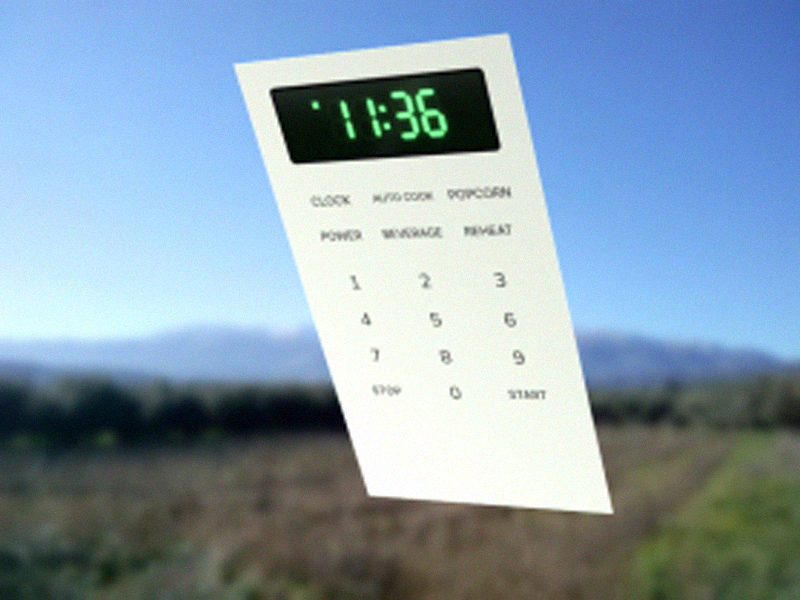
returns 11.36
